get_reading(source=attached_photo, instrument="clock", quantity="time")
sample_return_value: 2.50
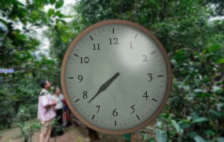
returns 7.38
